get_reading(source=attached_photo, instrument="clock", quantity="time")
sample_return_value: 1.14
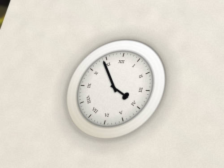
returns 3.54
